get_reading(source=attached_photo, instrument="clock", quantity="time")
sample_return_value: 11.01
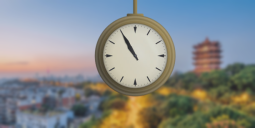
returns 10.55
